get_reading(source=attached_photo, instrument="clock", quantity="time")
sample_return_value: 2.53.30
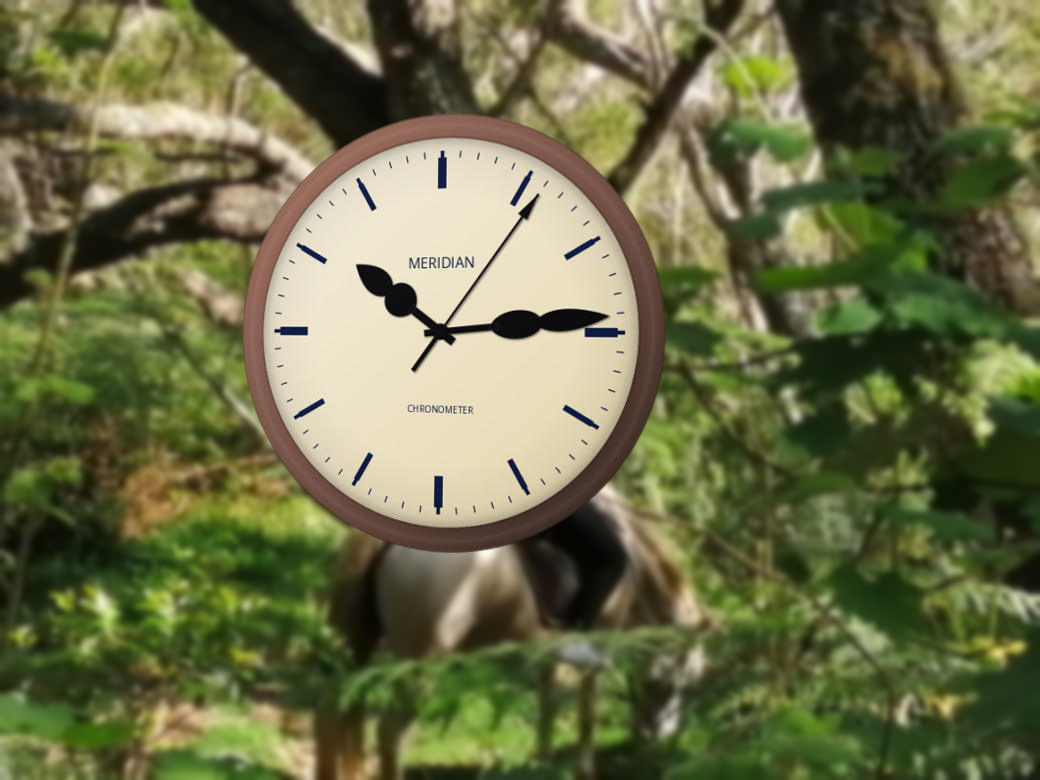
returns 10.14.06
